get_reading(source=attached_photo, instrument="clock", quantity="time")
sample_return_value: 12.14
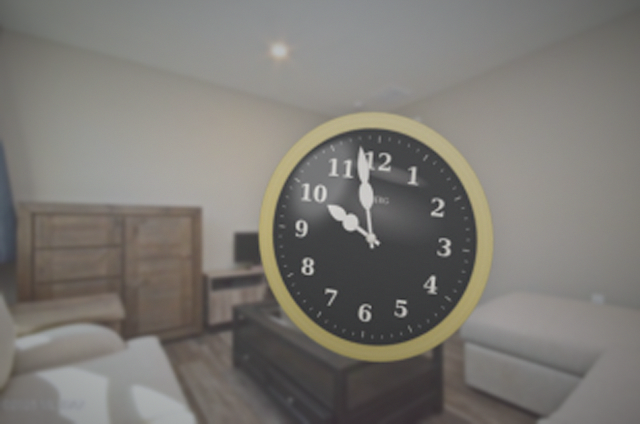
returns 9.58
